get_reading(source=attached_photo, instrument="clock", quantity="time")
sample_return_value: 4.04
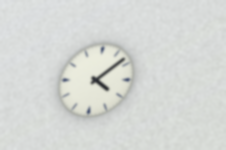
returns 4.08
